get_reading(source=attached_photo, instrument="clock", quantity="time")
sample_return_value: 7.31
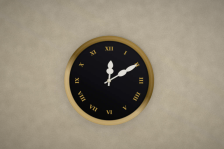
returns 12.10
